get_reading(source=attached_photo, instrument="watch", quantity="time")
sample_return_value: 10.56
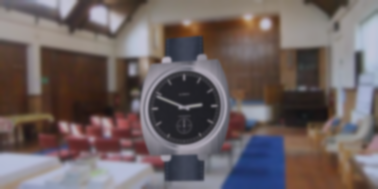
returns 2.49
